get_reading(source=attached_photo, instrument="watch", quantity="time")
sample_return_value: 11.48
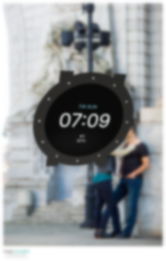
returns 7.09
